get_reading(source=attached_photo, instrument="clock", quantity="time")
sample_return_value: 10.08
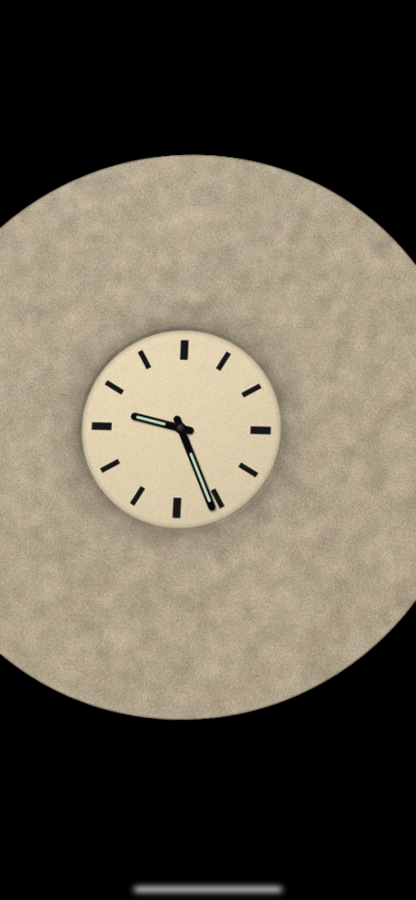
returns 9.26
